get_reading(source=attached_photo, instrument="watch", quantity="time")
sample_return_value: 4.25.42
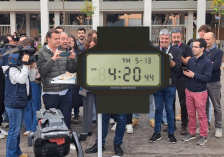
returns 4.20.44
